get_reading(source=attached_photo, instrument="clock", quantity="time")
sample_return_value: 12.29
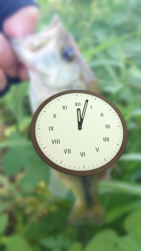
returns 12.03
